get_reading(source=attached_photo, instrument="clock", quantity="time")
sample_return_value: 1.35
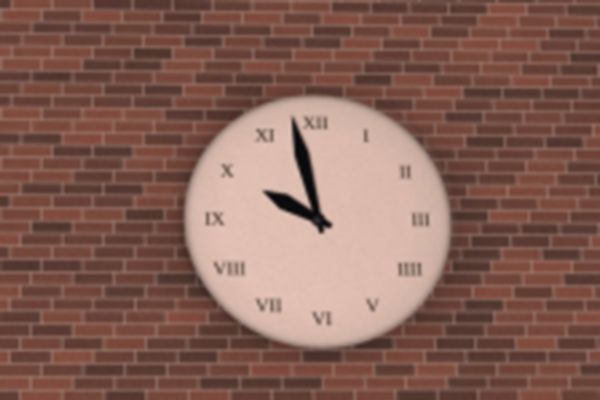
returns 9.58
